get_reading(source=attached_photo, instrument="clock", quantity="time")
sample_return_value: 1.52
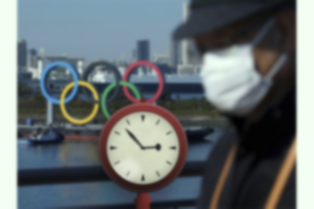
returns 2.53
